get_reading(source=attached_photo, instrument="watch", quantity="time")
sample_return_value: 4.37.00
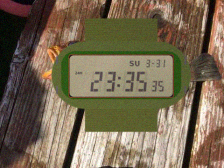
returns 23.35.35
